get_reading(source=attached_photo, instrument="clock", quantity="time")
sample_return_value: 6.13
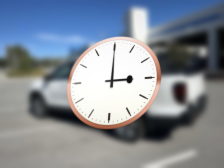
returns 3.00
